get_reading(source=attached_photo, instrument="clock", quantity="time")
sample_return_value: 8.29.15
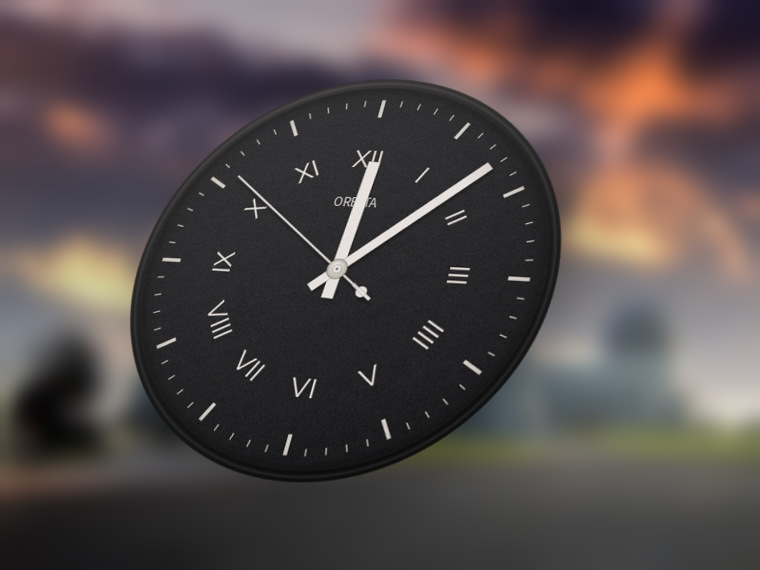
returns 12.07.51
